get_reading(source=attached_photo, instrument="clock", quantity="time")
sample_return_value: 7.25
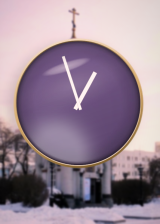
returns 12.57
